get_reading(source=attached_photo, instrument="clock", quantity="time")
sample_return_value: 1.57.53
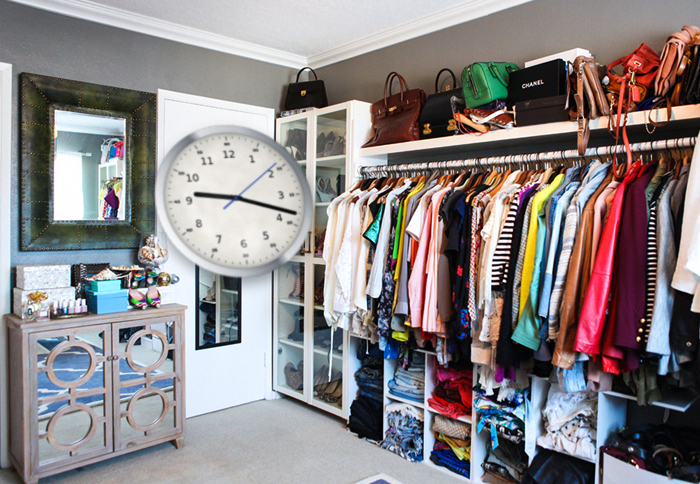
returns 9.18.09
